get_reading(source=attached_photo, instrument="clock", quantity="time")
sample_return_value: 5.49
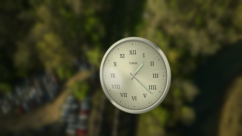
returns 1.22
